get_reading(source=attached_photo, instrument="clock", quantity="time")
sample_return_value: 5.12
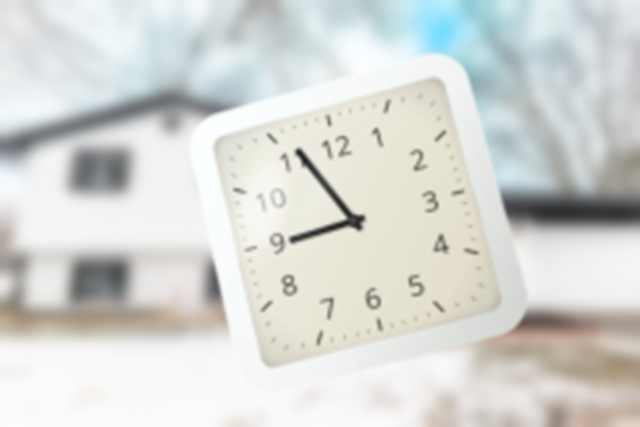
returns 8.56
